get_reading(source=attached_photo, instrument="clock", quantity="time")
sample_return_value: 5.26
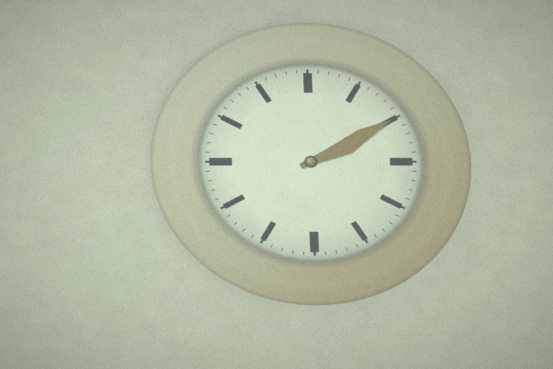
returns 2.10
